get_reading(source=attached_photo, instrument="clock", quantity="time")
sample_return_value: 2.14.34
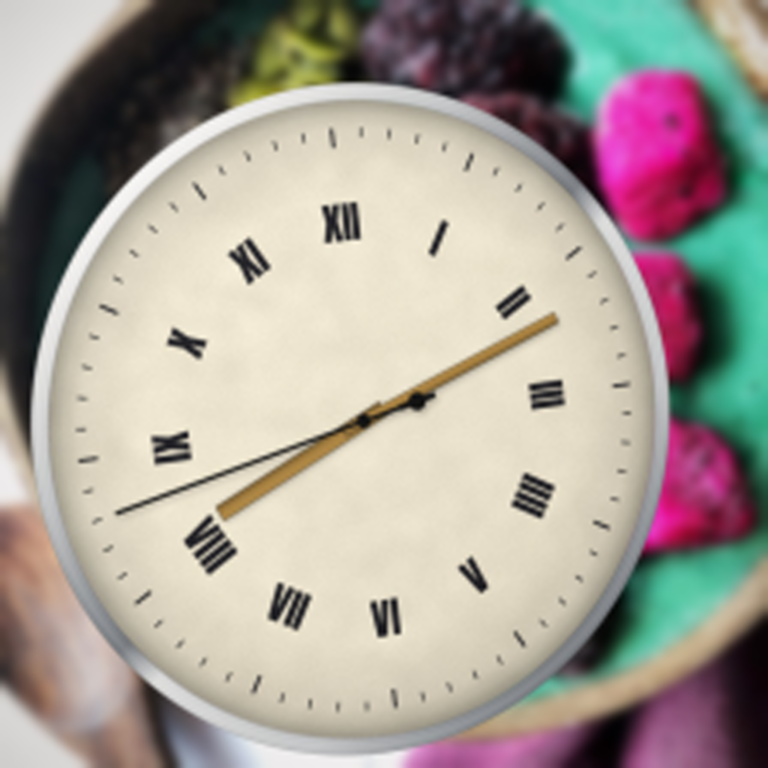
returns 8.11.43
